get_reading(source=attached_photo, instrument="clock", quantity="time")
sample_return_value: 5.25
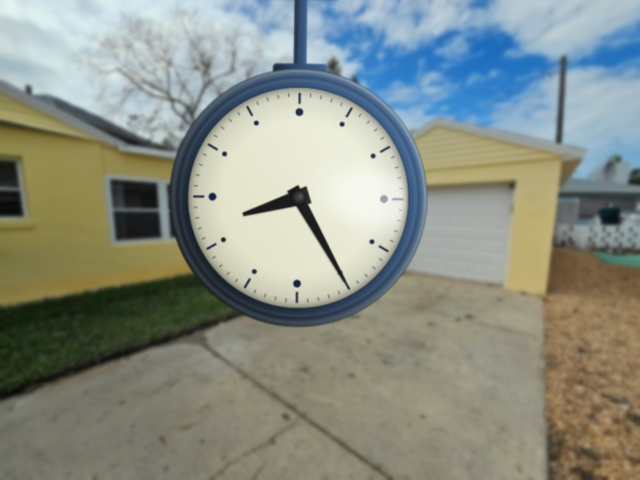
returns 8.25
